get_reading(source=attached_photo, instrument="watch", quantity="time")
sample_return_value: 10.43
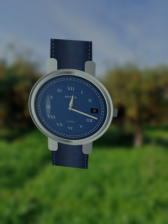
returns 12.18
